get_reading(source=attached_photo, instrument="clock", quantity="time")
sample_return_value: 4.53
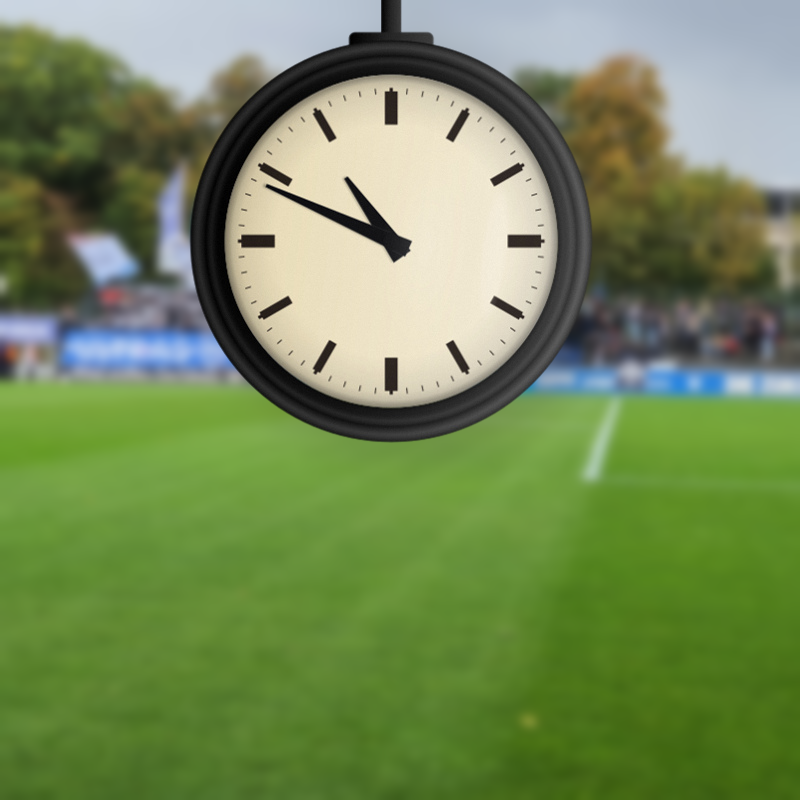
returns 10.49
